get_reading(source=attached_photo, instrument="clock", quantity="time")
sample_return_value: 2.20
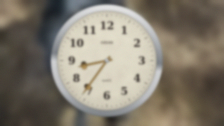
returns 8.36
